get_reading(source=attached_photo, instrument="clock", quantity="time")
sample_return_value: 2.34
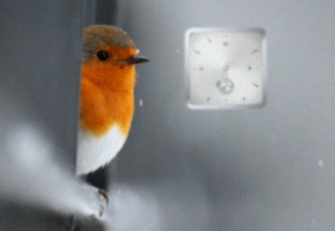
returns 6.30
